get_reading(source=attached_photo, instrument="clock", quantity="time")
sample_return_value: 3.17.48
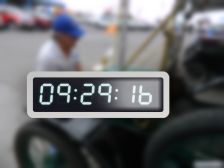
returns 9.29.16
